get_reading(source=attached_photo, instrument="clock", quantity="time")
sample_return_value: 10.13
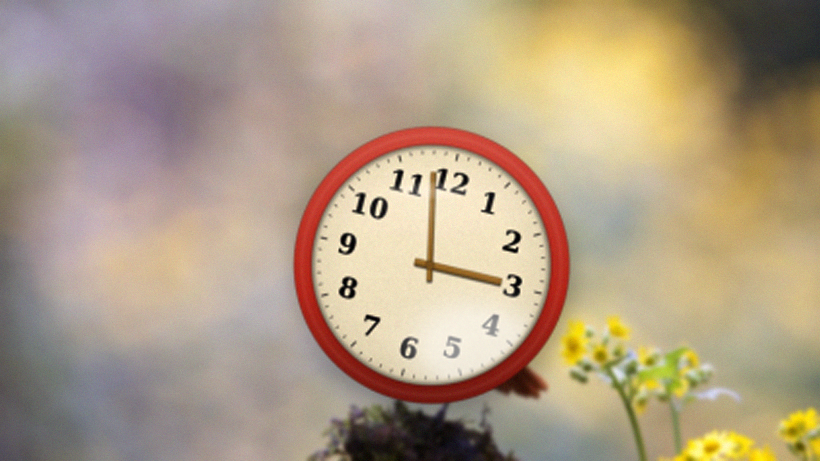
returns 2.58
